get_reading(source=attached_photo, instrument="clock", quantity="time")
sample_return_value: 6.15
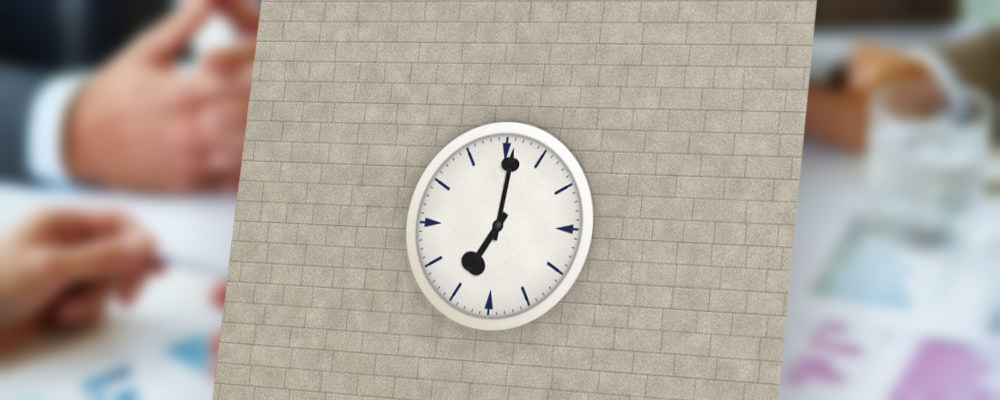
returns 7.01
